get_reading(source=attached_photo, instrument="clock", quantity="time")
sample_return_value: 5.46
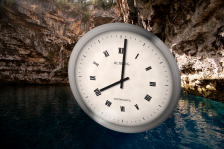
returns 8.01
